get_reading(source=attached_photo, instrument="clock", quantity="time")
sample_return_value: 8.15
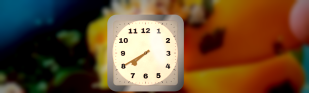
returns 7.40
